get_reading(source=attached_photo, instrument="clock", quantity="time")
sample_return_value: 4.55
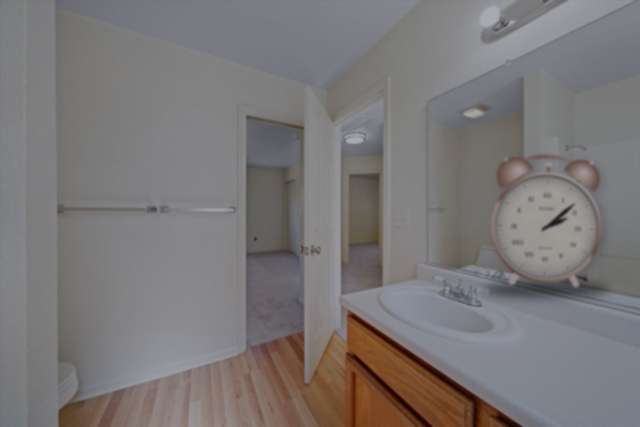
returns 2.08
